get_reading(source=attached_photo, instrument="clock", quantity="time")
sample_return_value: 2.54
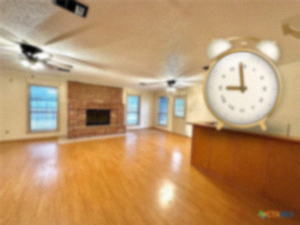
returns 8.59
